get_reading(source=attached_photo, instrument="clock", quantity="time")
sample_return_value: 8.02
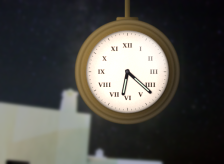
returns 6.22
